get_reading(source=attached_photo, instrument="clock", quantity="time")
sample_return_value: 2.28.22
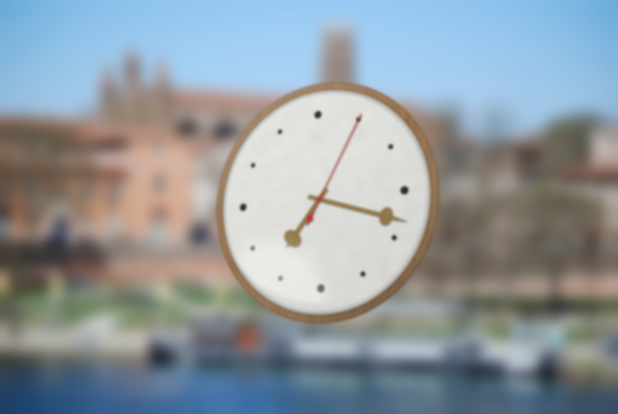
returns 7.18.05
